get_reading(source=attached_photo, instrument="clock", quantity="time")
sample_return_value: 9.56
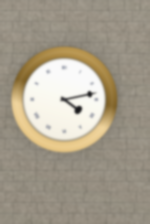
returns 4.13
